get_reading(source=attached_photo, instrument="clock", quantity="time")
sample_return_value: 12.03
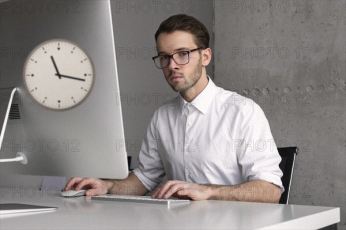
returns 11.17
